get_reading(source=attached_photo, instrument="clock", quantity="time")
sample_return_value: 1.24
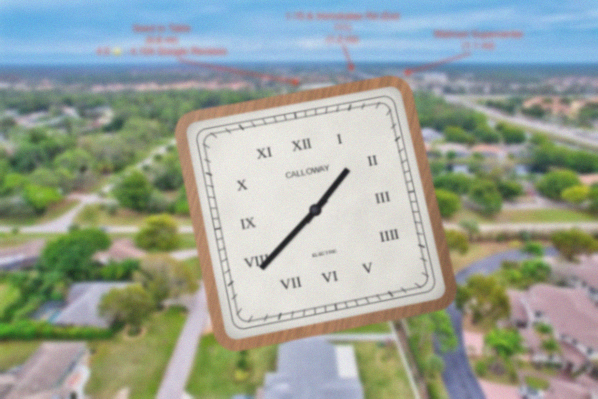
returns 1.39
